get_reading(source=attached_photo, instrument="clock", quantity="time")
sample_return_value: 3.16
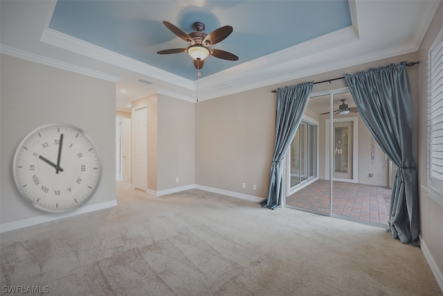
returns 10.01
